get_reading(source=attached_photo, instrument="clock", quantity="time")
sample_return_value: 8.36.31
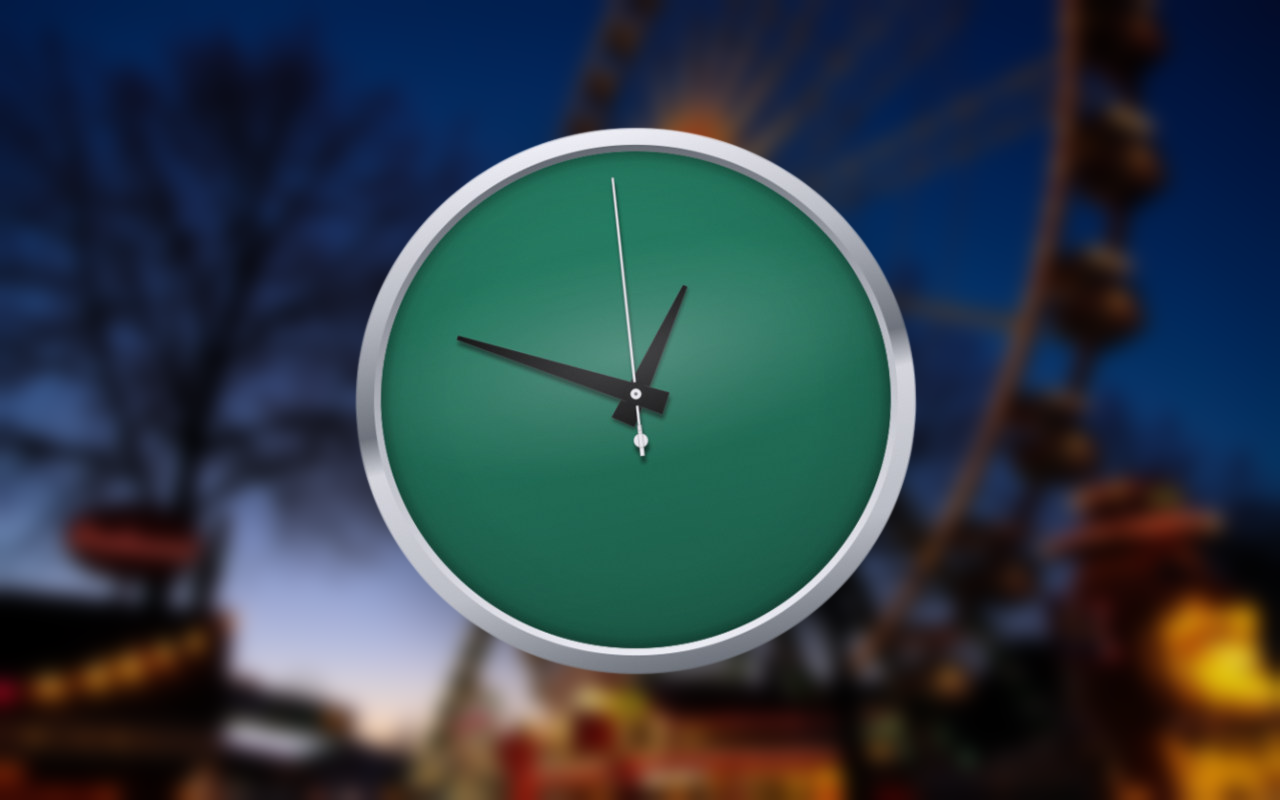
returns 12.47.59
